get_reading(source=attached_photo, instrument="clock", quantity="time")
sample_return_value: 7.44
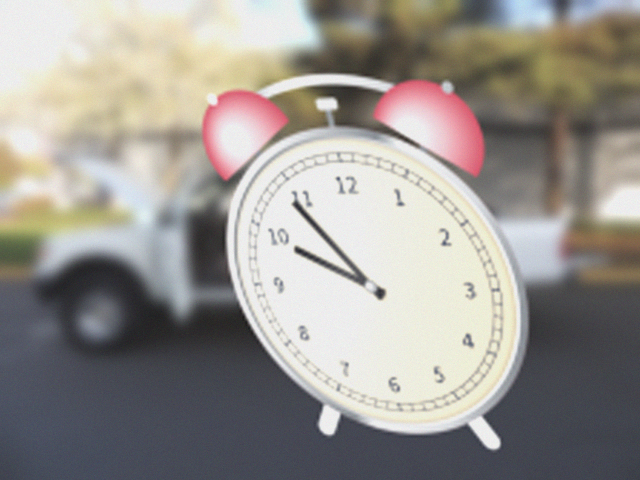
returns 9.54
